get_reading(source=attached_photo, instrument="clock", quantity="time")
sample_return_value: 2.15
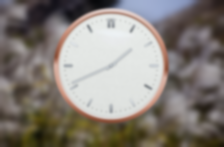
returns 1.41
